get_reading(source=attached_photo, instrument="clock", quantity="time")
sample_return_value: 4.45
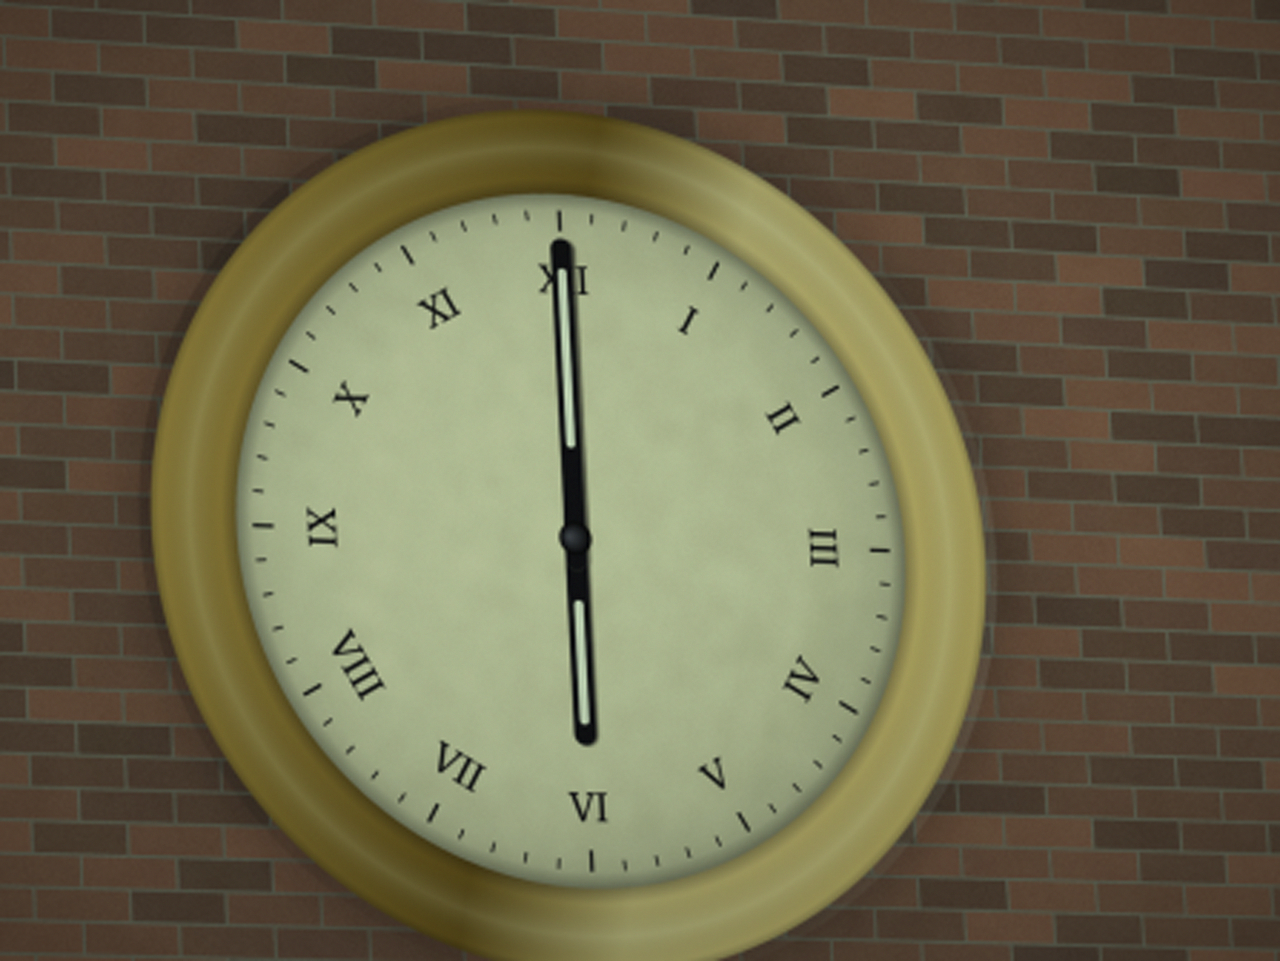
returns 6.00
